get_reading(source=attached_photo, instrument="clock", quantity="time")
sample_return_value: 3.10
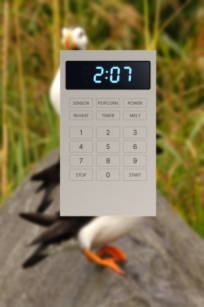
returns 2.07
